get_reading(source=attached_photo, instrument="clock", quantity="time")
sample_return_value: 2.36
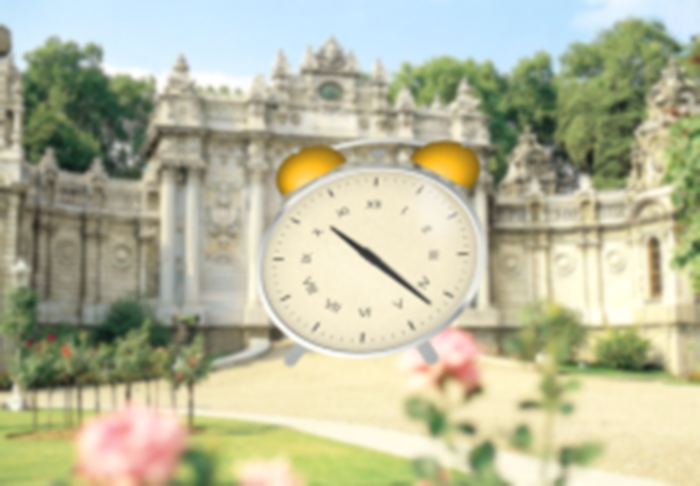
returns 10.22
